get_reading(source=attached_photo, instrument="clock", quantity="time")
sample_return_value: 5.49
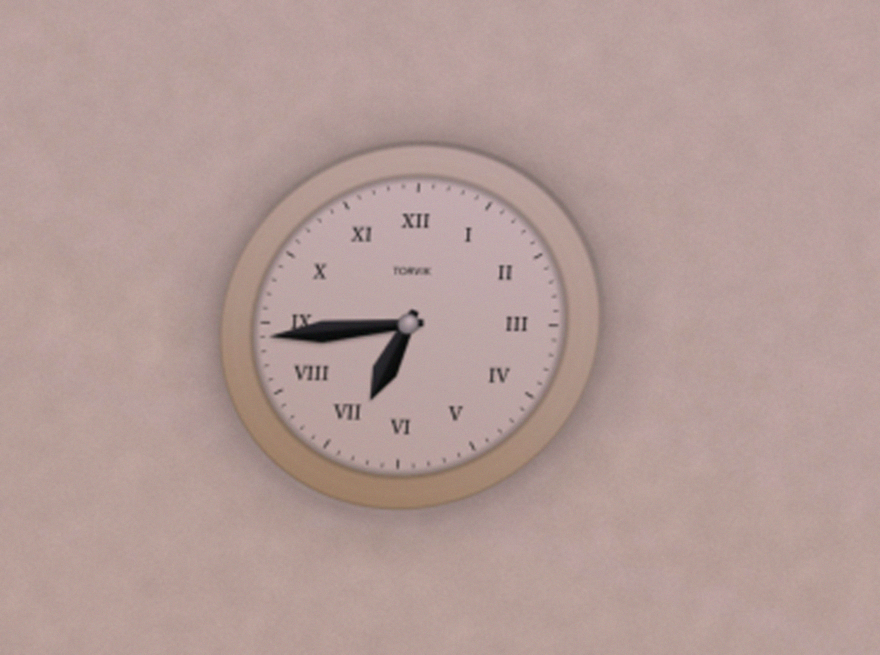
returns 6.44
